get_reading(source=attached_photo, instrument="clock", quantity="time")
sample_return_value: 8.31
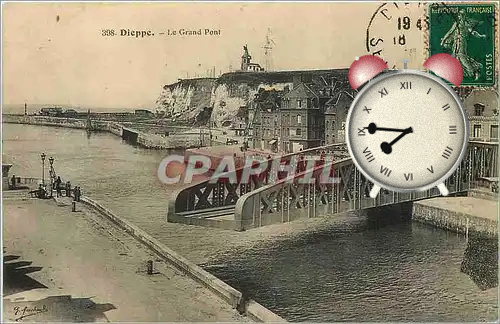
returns 7.46
